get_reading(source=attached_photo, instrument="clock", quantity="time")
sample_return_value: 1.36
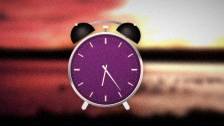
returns 6.24
